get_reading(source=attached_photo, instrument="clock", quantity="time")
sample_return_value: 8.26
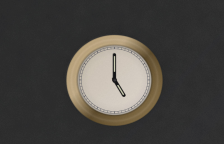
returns 5.00
